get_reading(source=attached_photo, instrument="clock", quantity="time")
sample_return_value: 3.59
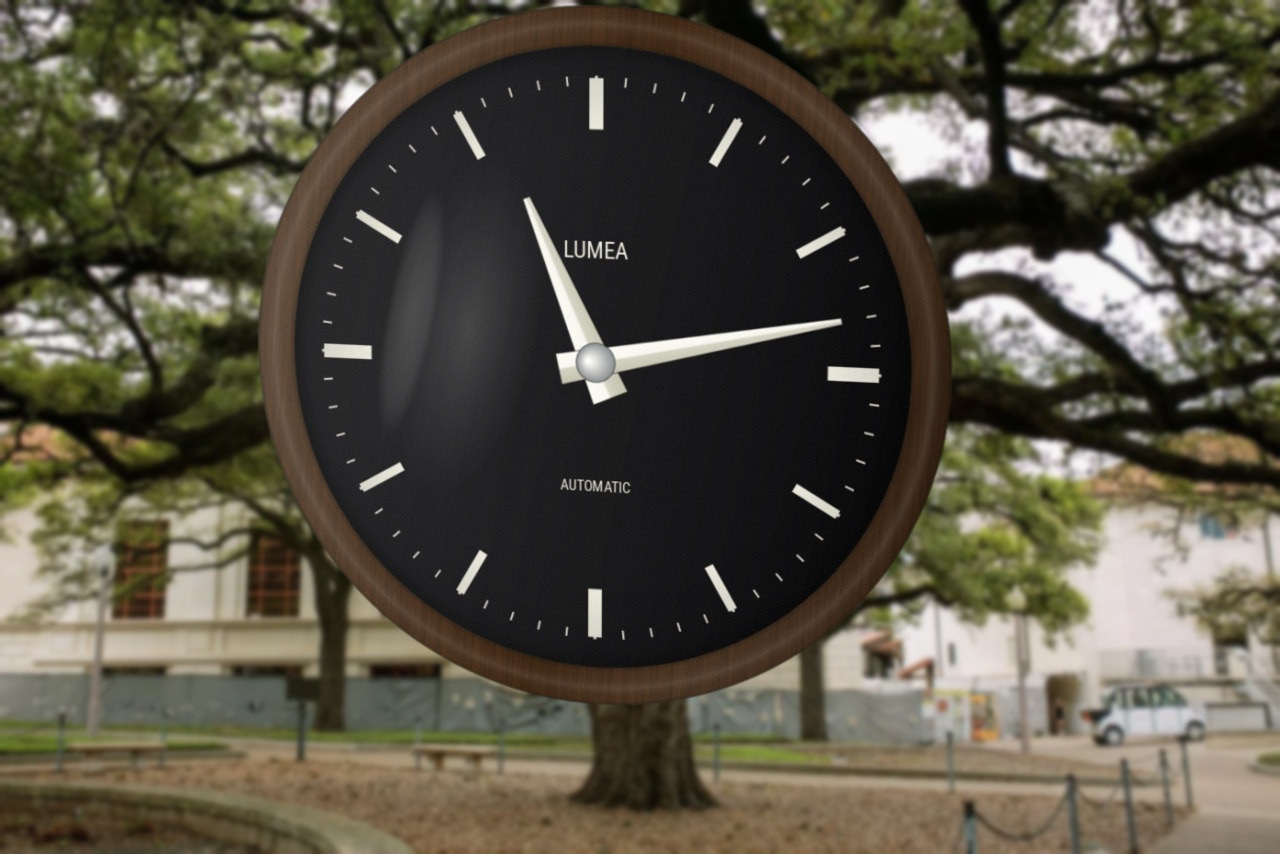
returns 11.13
